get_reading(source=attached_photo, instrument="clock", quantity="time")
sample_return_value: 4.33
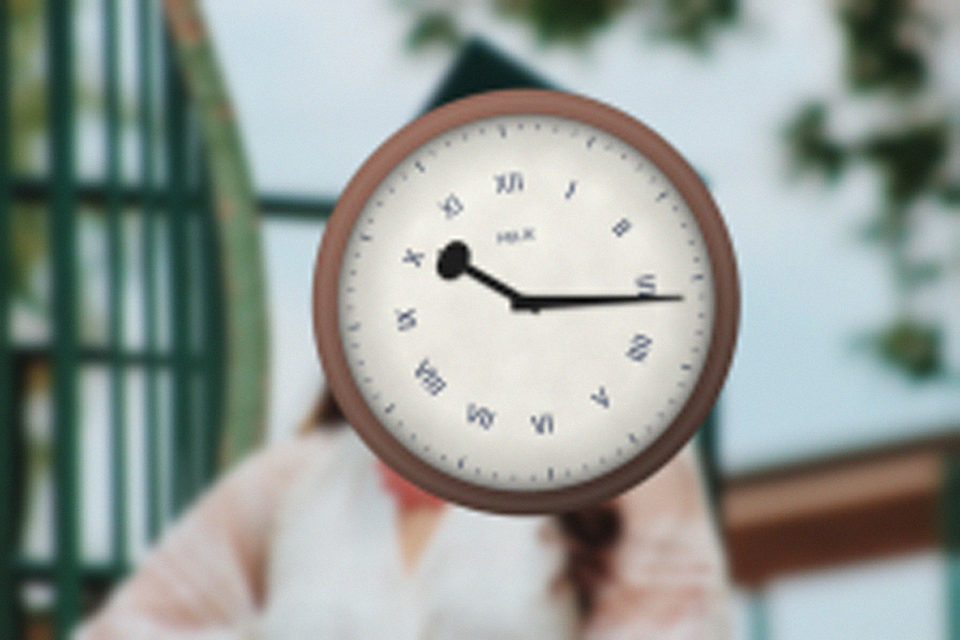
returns 10.16
